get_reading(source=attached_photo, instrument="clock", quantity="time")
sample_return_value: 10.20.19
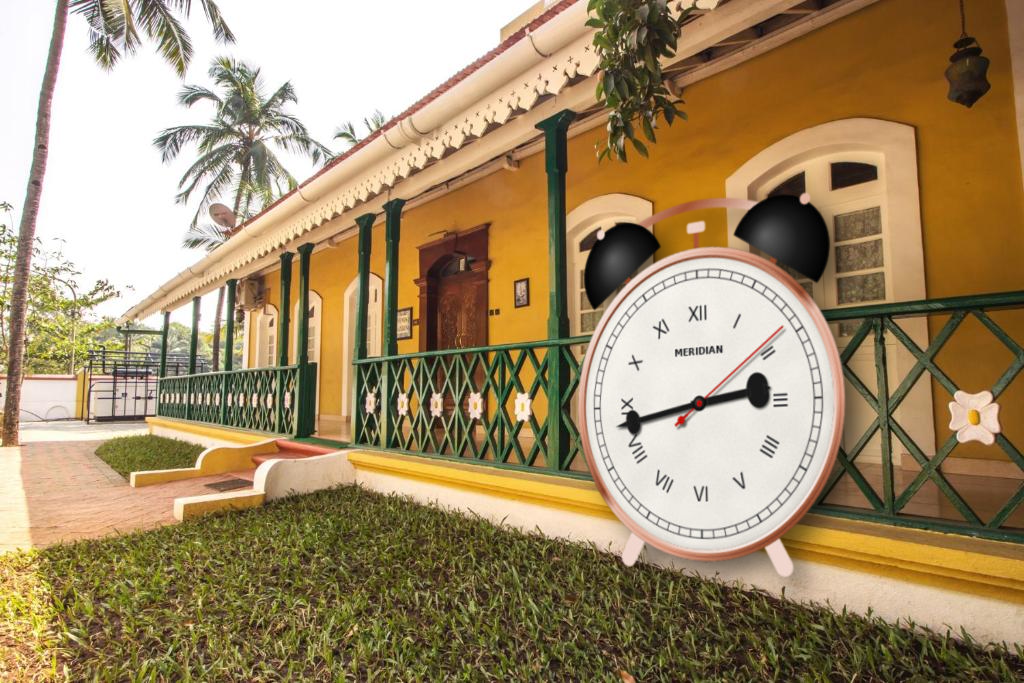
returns 2.43.09
